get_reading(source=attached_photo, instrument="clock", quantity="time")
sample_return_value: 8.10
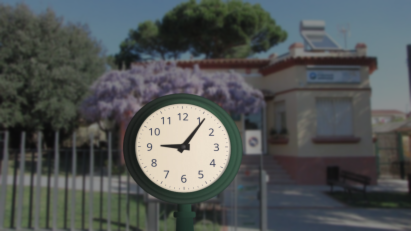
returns 9.06
